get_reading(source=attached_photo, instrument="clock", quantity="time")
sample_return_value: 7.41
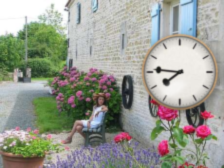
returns 7.46
